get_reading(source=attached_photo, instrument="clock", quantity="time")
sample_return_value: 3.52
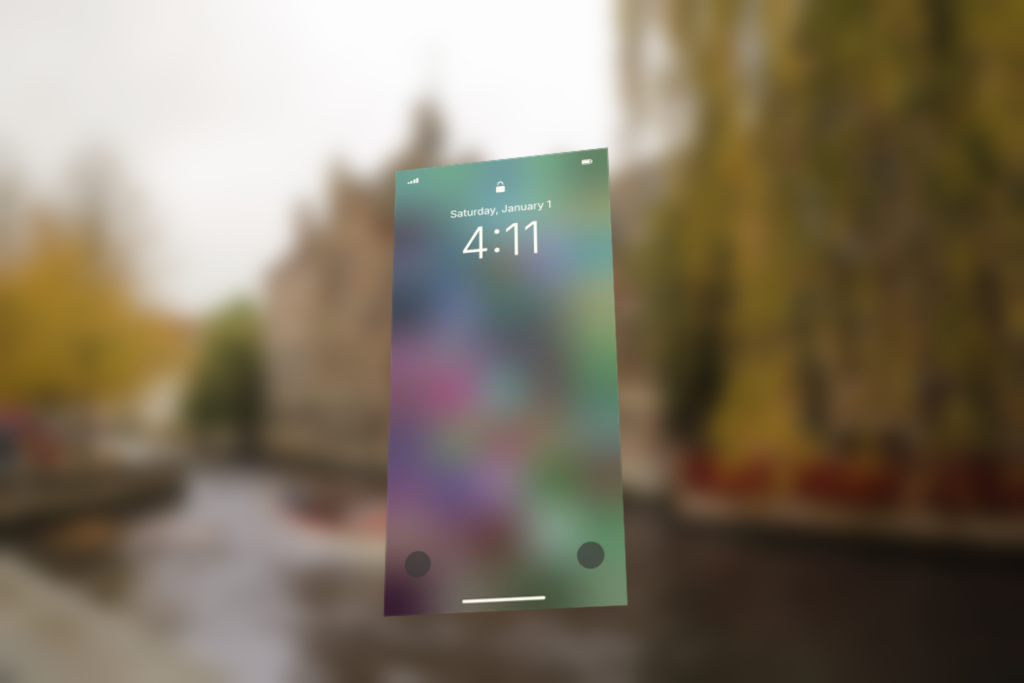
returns 4.11
